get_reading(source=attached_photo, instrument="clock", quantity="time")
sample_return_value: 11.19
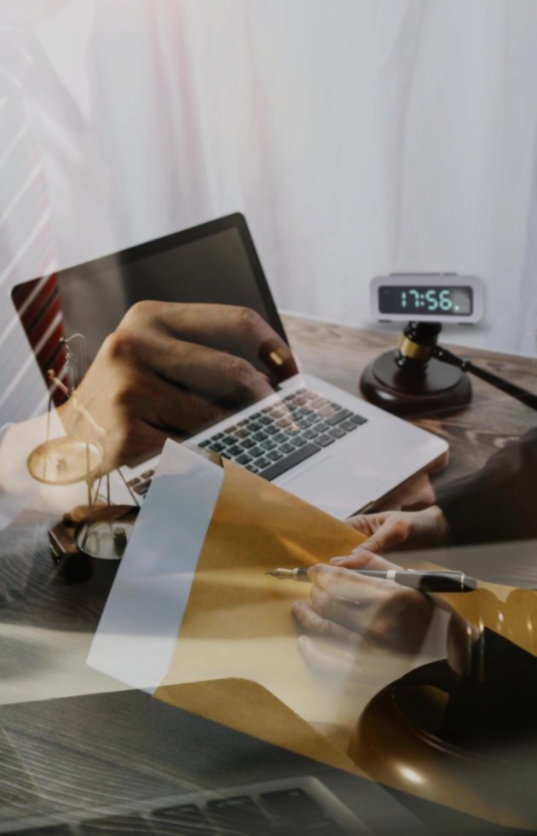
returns 17.56
